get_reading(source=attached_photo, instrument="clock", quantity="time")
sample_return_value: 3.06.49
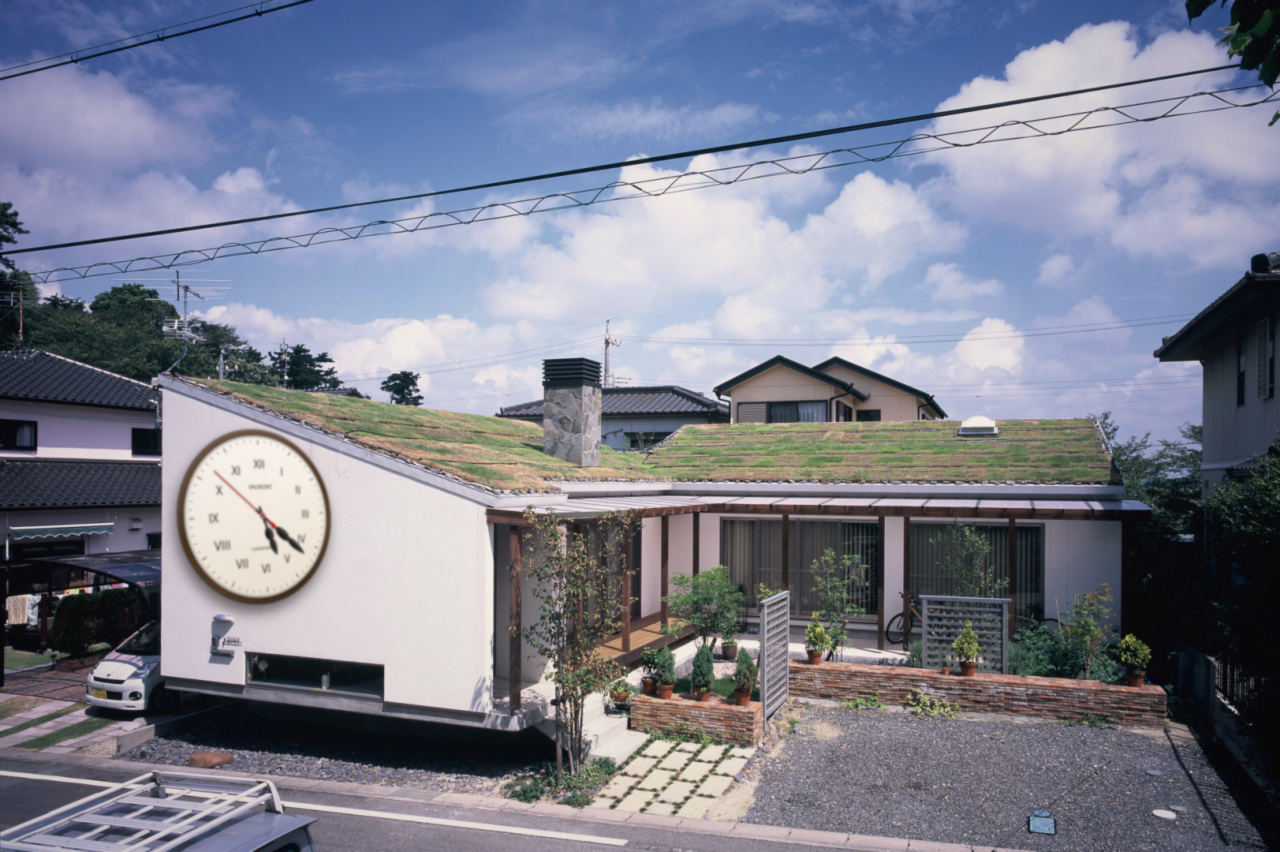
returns 5.21.52
